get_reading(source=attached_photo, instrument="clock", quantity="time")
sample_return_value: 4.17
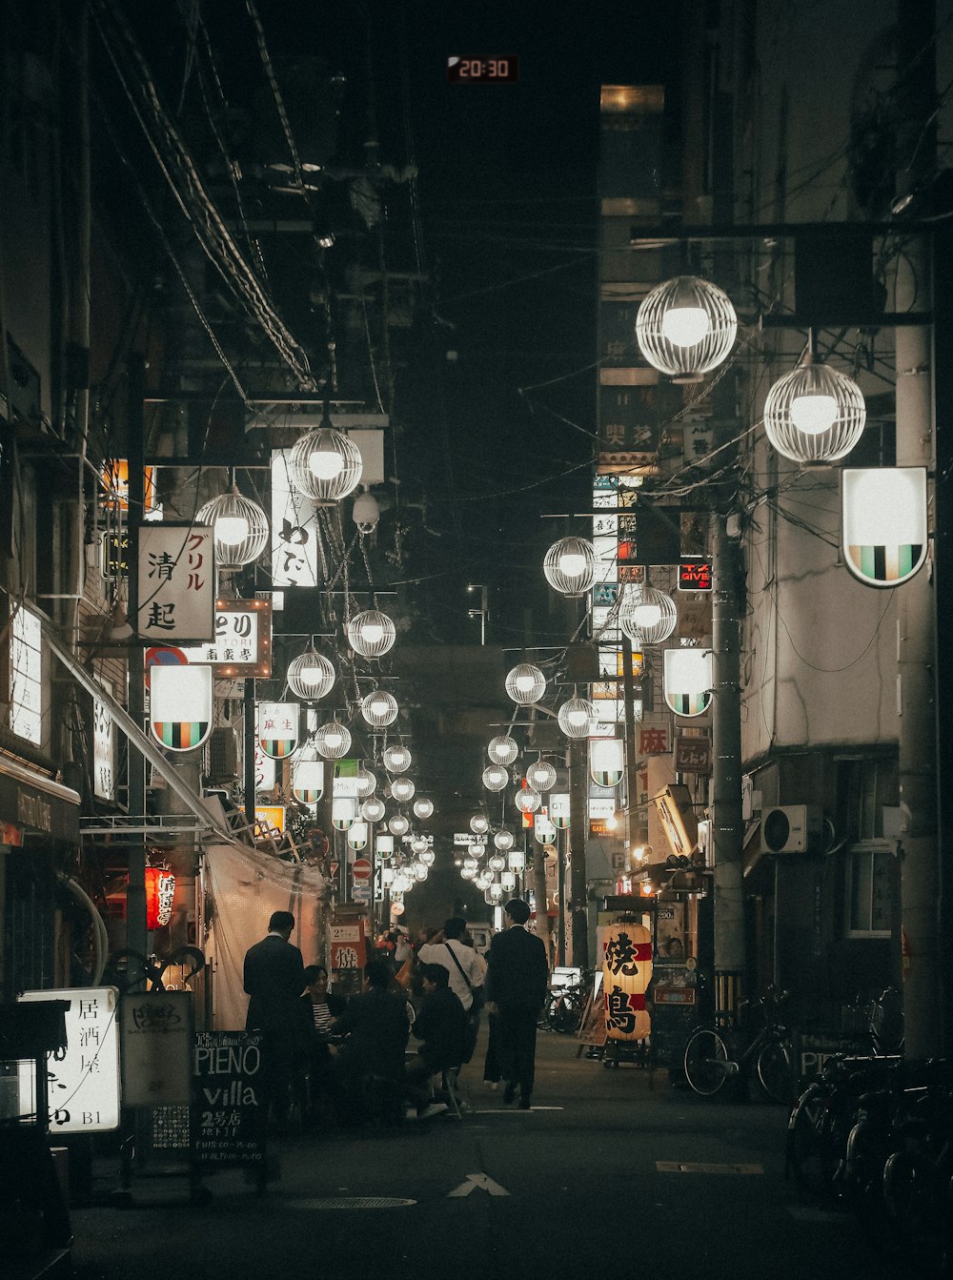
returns 20.30
